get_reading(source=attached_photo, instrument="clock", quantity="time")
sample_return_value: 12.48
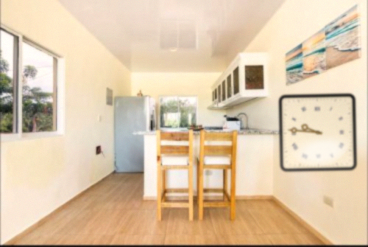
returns 9.46
